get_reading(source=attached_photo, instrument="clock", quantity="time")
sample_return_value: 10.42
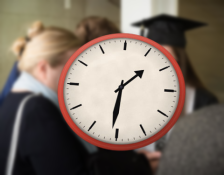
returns 1.31
